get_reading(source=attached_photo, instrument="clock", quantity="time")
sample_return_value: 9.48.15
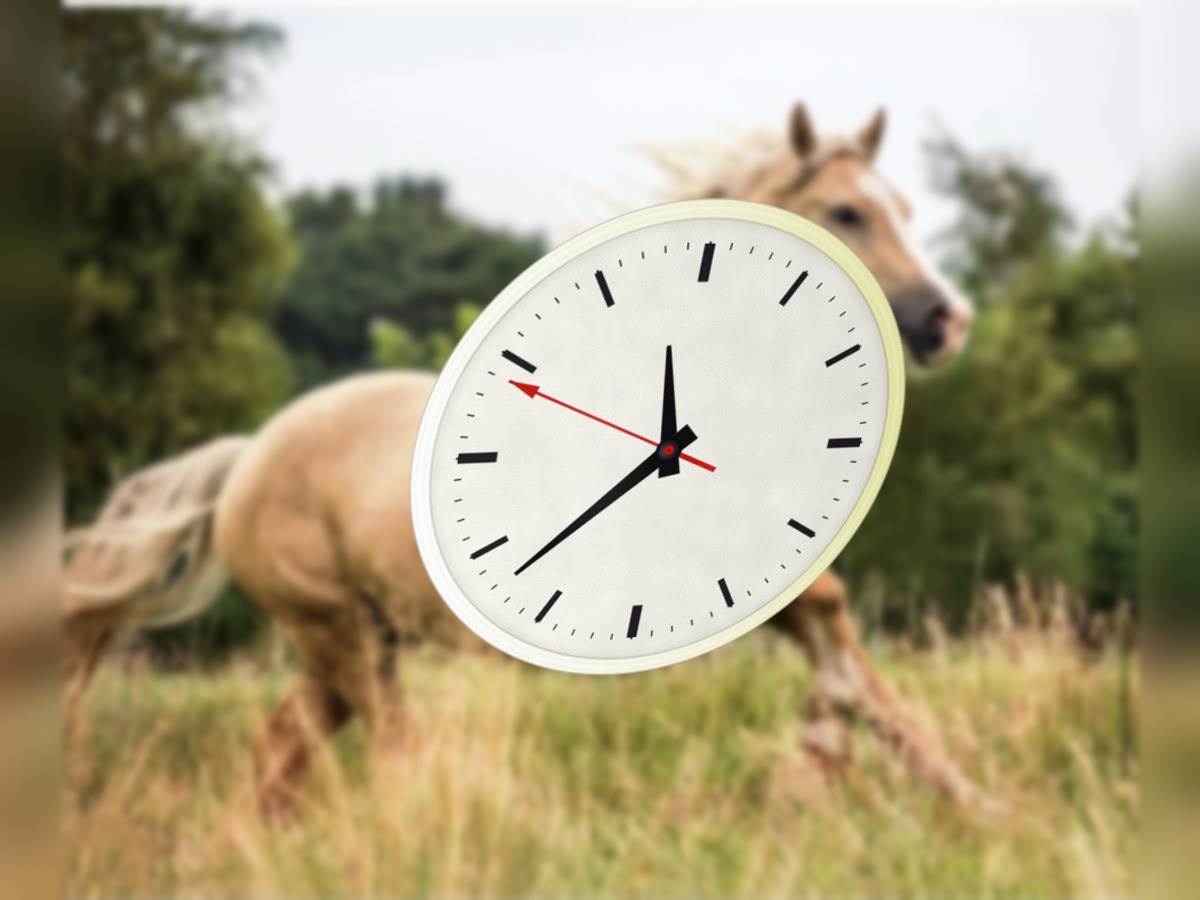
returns 11.37.49
